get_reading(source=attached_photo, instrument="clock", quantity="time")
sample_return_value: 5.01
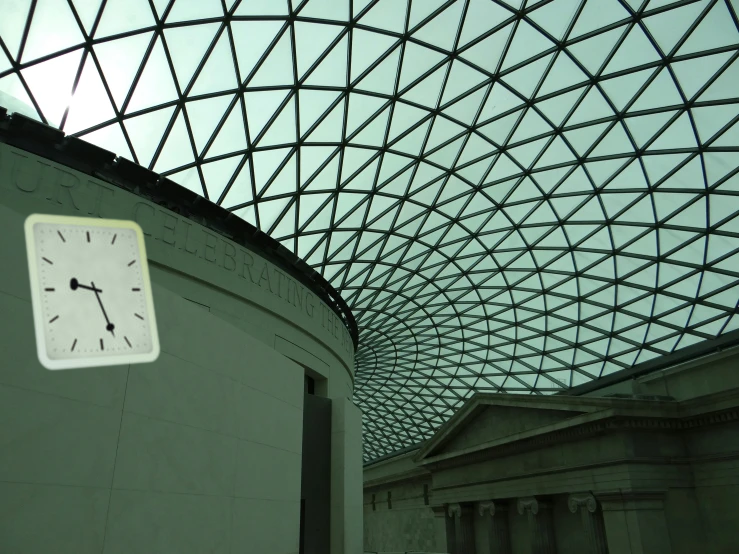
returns 9.27
